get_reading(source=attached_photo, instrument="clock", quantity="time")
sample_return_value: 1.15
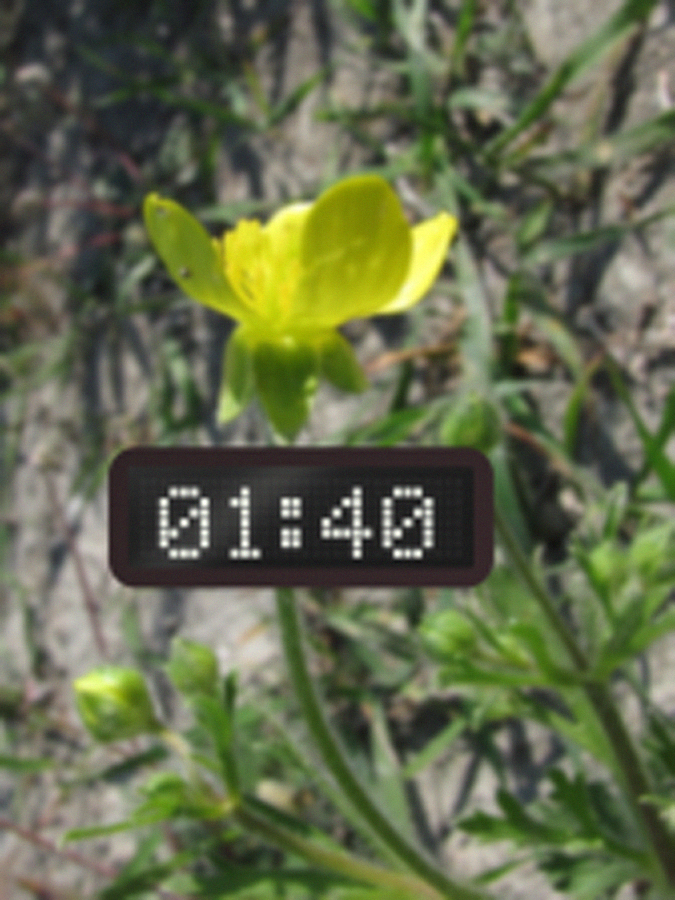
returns 1.40
